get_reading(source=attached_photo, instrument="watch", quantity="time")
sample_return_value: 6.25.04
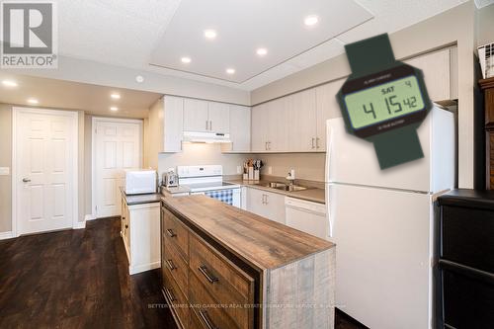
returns 4.15.42
